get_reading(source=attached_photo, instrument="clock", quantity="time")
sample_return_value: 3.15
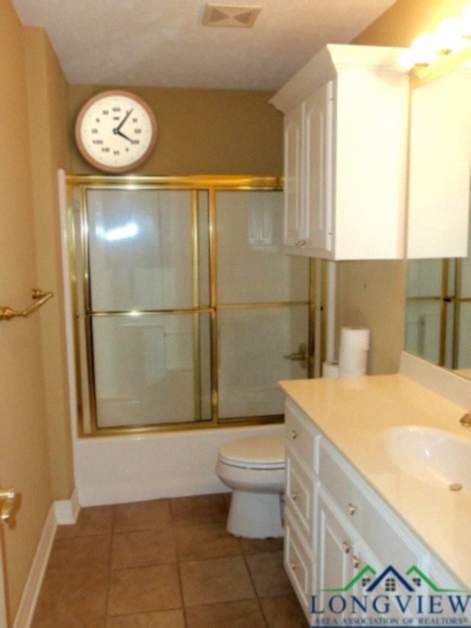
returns 4.06
